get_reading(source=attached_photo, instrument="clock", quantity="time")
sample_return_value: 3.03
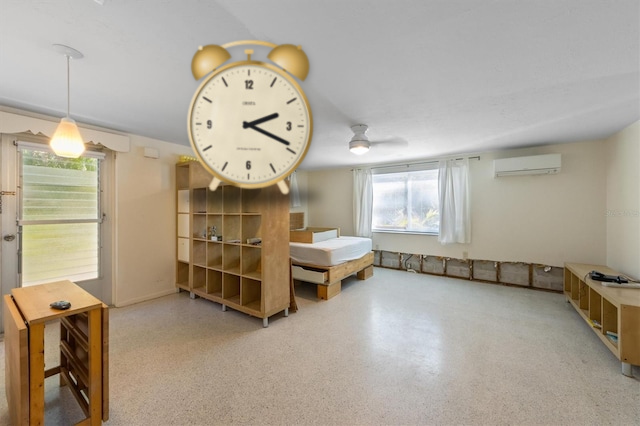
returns 2.19
